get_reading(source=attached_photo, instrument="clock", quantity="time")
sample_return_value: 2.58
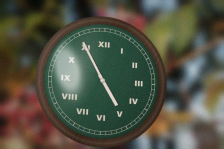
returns 4.55
